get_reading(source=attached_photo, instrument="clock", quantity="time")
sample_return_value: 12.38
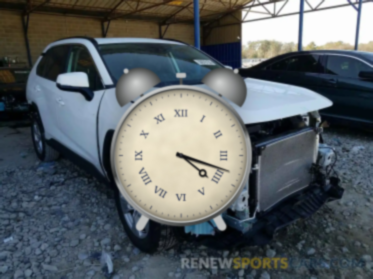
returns 4.18
